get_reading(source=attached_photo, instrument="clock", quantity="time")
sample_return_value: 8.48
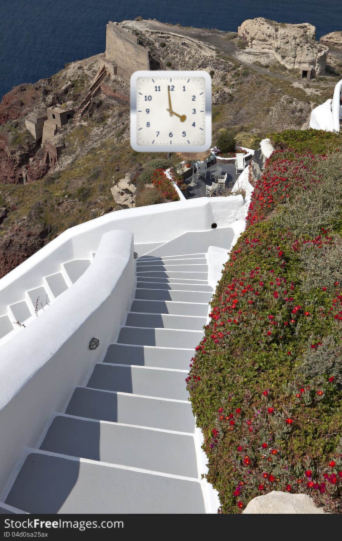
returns 3.59
